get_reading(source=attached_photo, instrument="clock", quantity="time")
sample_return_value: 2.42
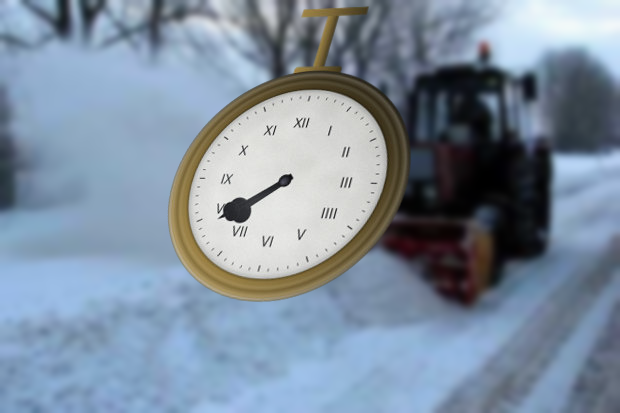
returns 7.39
